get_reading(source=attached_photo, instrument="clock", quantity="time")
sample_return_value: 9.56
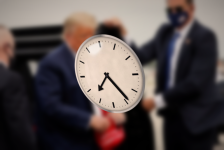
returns 7.24
